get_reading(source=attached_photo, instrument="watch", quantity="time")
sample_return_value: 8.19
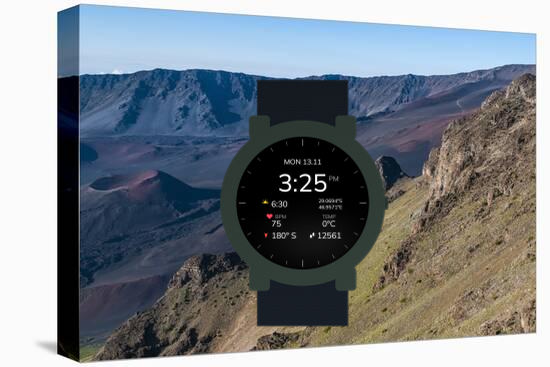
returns 3.25
